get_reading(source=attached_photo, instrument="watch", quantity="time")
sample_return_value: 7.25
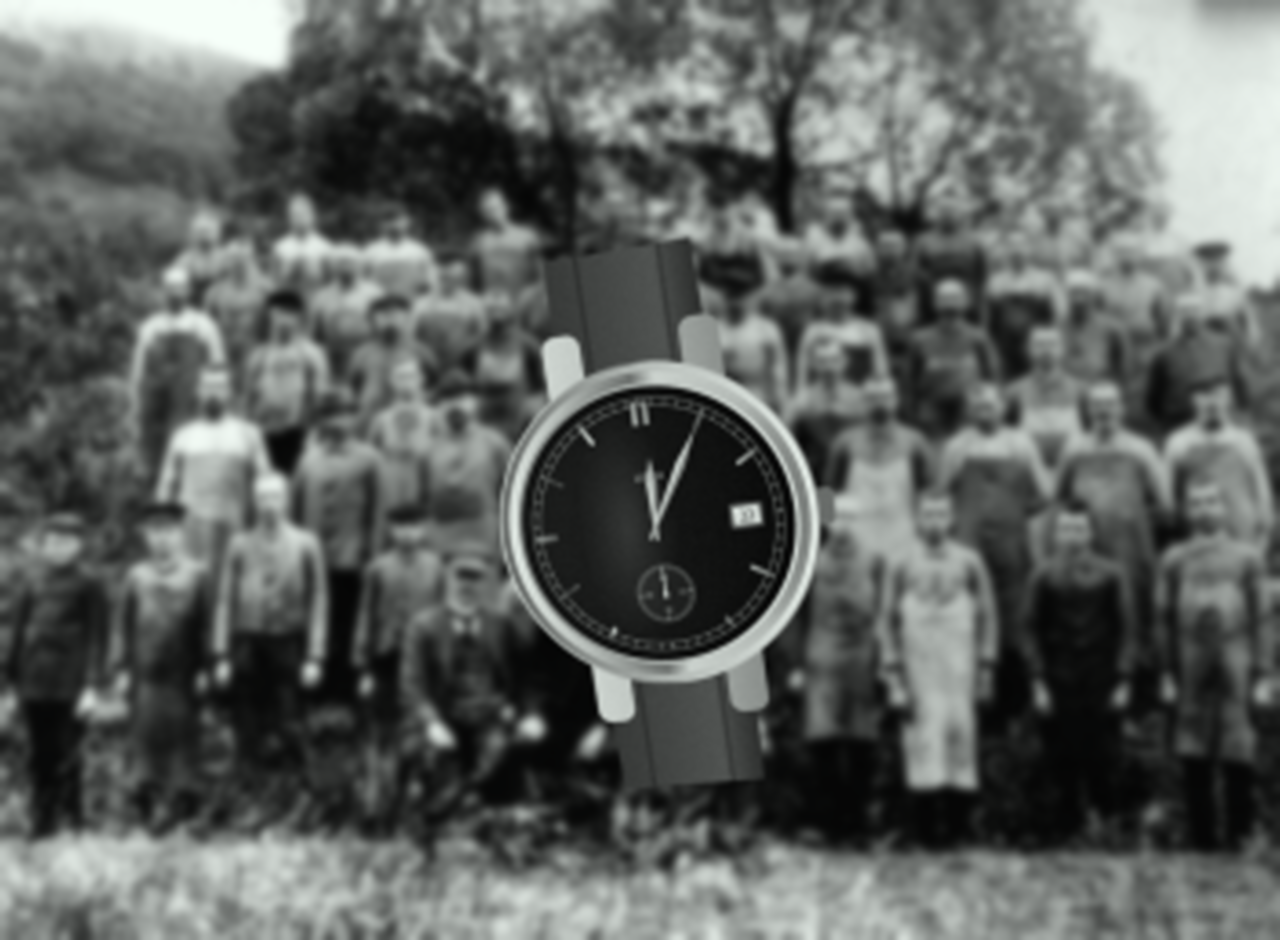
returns 12.05
